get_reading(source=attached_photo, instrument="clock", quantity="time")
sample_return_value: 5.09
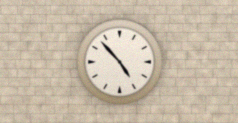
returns 4.53
